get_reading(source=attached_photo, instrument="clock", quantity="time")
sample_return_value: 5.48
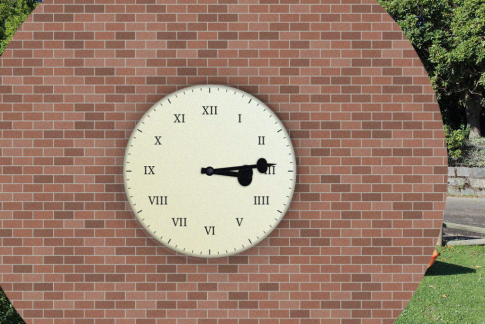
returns 3.14
